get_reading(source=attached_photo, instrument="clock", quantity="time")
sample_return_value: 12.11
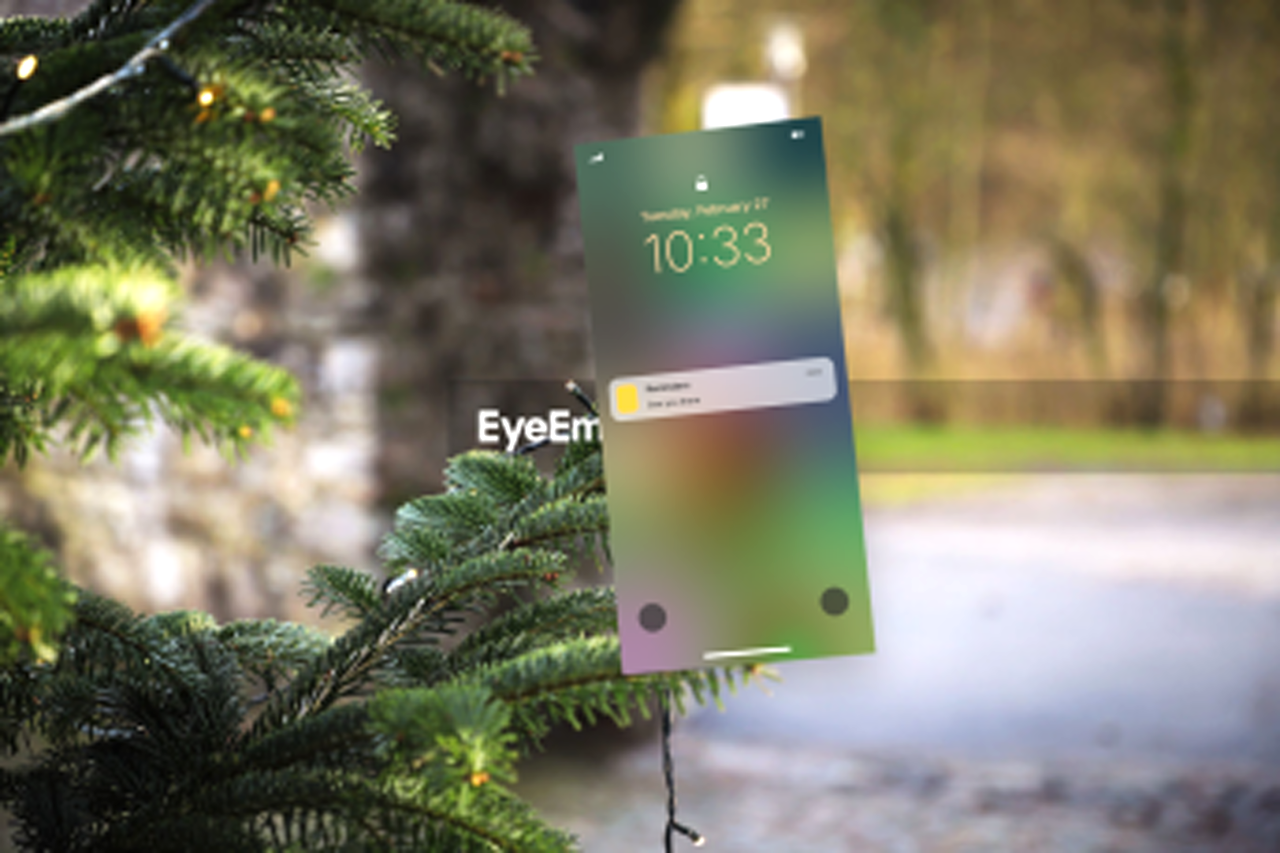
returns 10.33
